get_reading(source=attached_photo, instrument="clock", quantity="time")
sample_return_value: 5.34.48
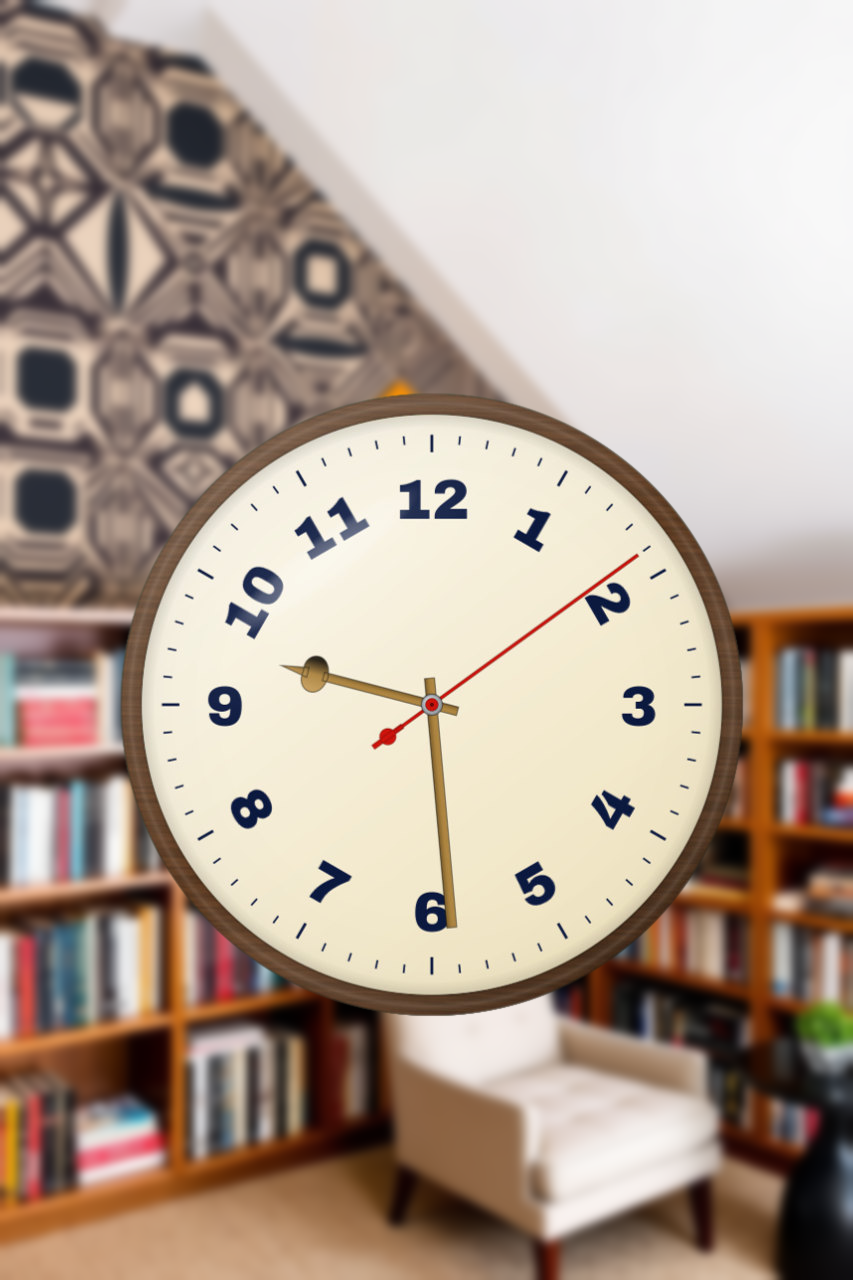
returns 9.29.09
